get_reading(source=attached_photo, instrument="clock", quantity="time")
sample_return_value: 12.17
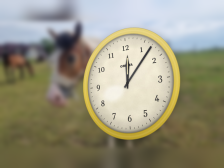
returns 12.07
